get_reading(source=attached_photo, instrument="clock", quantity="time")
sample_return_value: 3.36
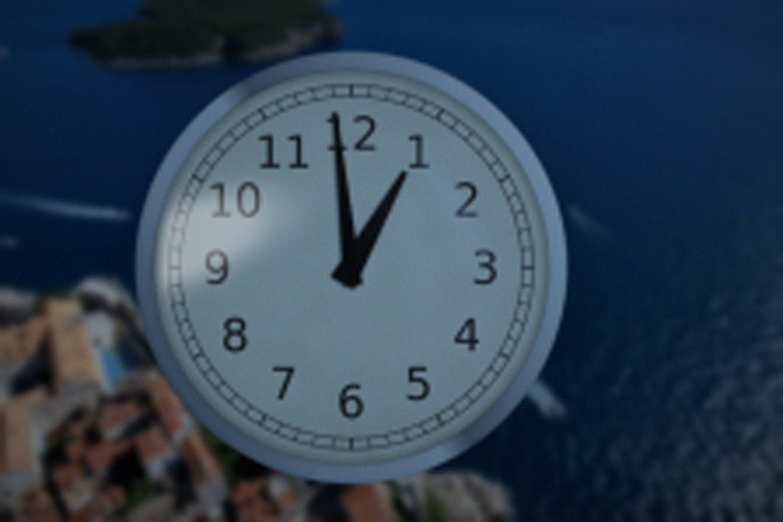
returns 12.59
